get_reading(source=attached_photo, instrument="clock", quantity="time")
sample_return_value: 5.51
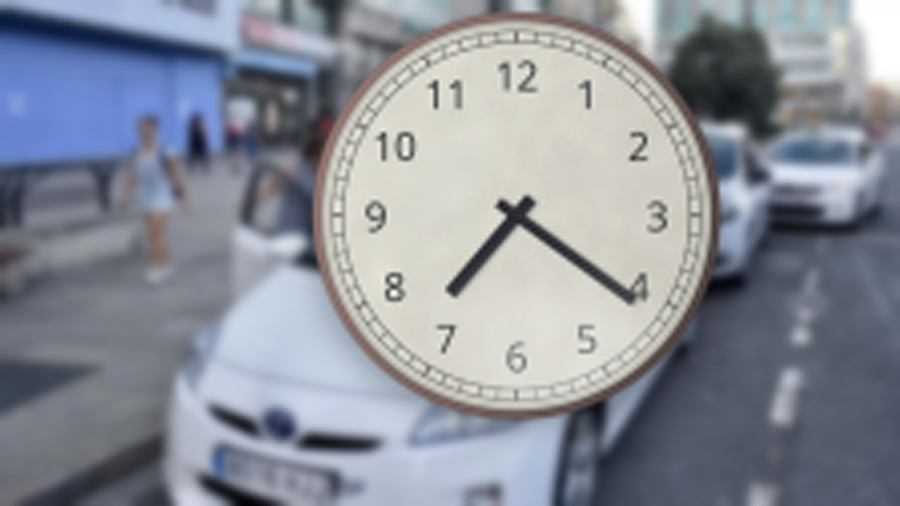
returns 7.21
